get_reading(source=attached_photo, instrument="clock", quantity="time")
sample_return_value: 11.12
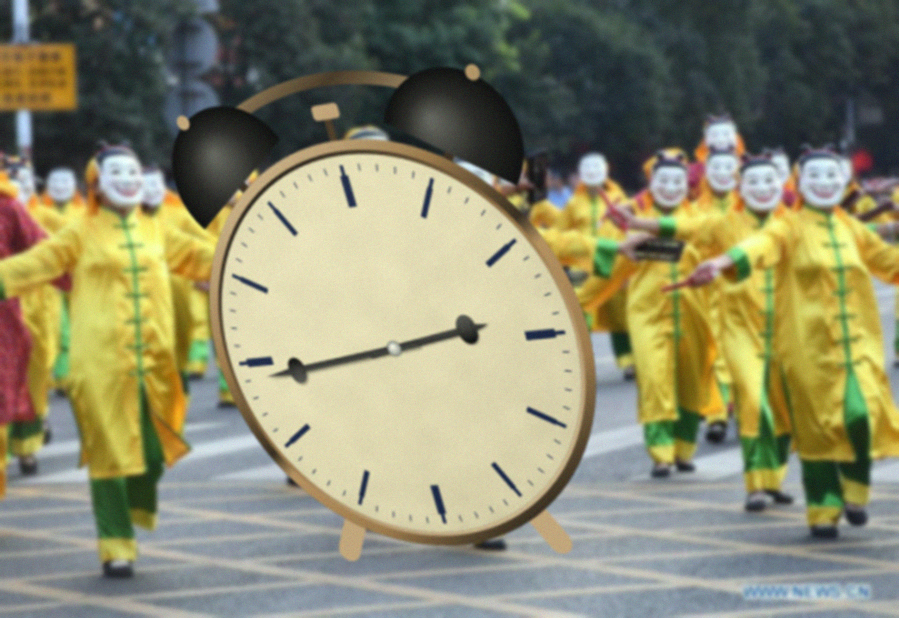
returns 2.44
